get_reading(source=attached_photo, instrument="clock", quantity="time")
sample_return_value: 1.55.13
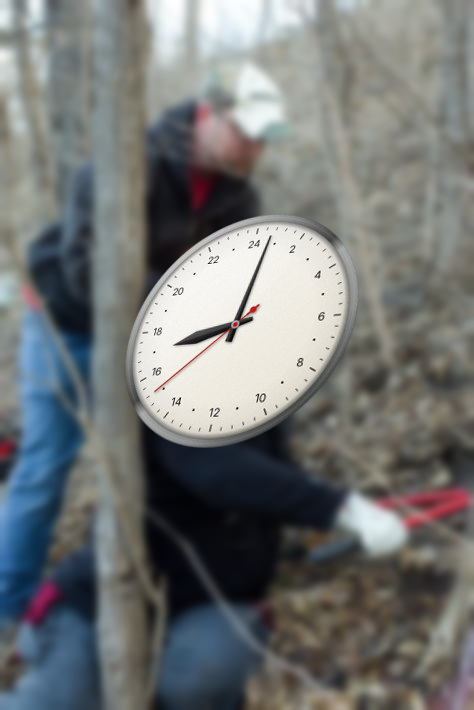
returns 17.01.38
